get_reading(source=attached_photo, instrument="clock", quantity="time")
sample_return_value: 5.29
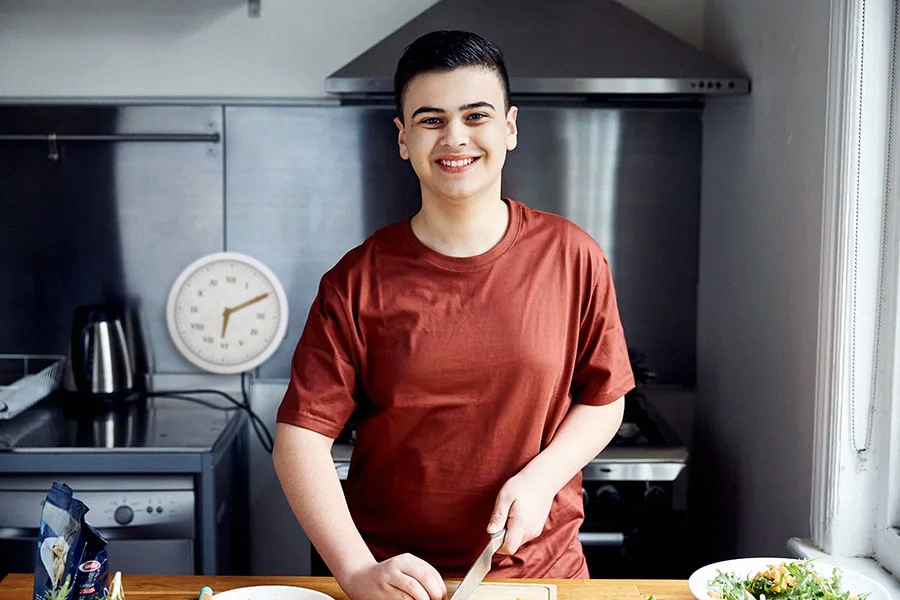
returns 6.10
